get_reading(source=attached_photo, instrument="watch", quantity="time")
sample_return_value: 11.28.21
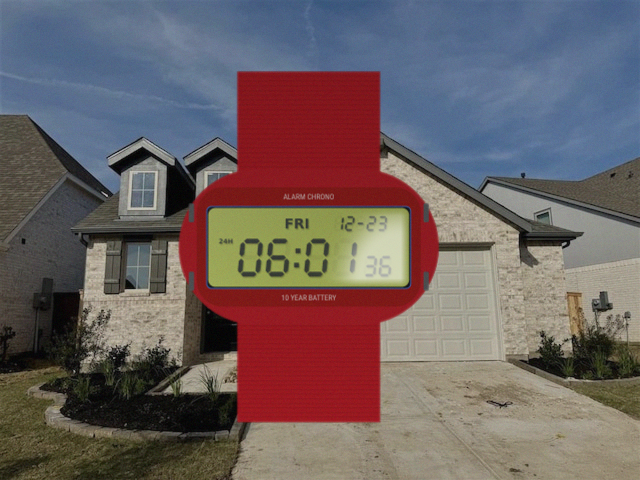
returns 6.01.36
